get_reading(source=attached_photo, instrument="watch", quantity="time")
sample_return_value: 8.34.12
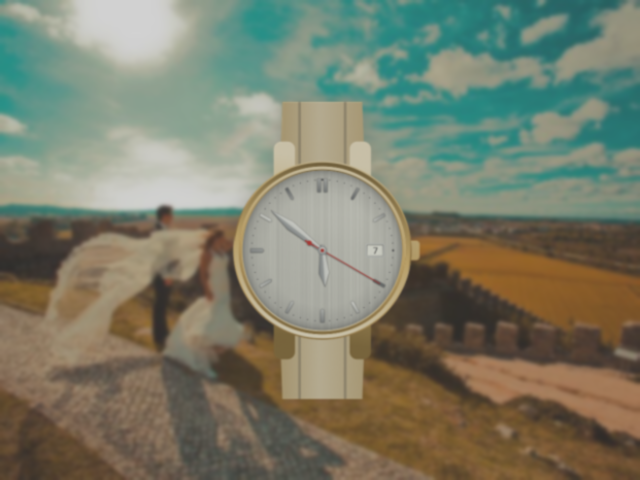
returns 5.51.20
